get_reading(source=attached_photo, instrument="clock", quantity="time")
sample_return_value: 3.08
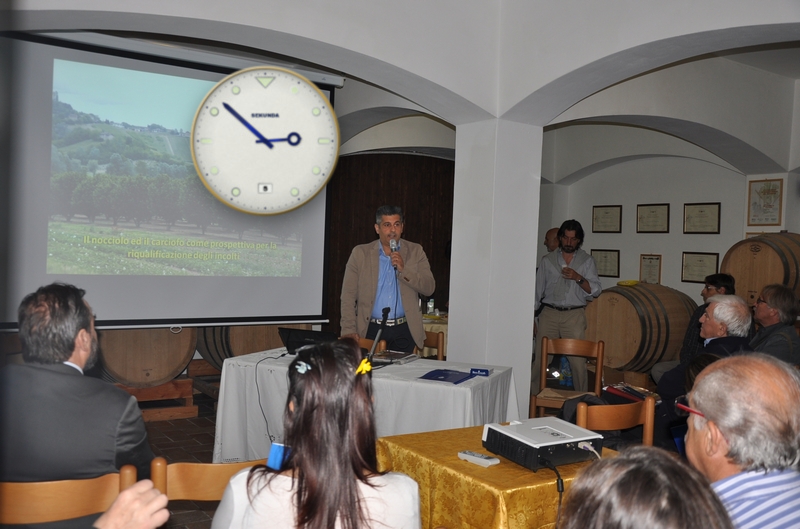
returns 2.52
